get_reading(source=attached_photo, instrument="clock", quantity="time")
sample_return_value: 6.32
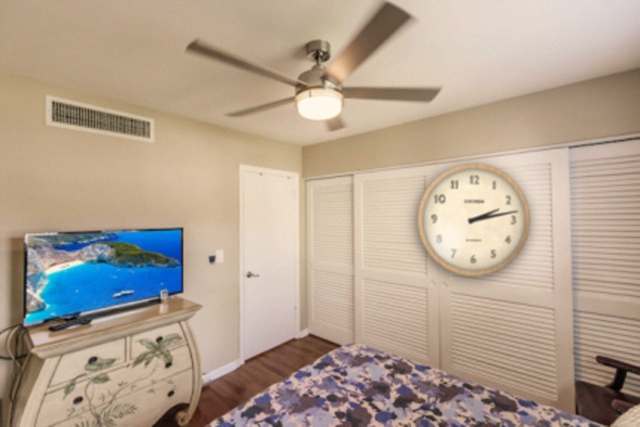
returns 2.13
